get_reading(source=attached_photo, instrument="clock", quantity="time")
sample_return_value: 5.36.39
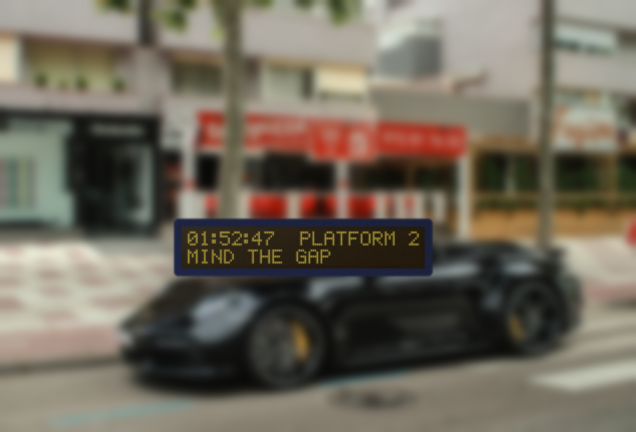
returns 1.52.47
